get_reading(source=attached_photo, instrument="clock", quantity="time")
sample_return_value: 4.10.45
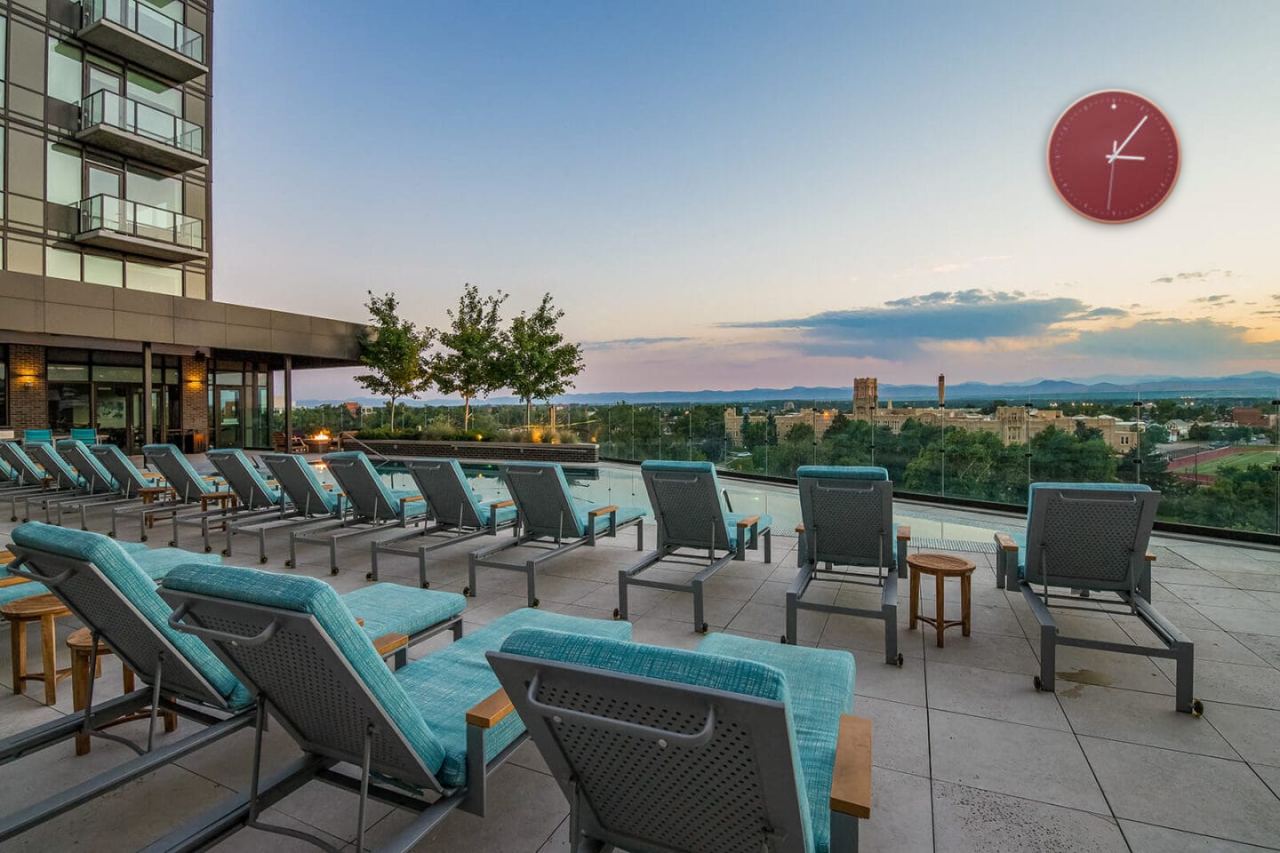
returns 3.06.31
